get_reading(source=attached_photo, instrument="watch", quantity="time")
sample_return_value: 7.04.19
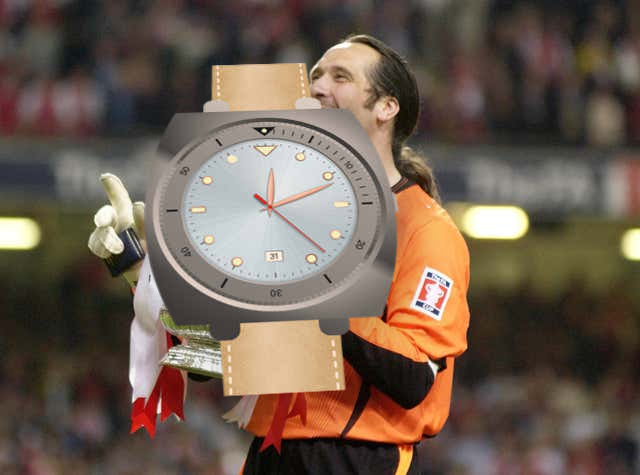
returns 12.11.23
